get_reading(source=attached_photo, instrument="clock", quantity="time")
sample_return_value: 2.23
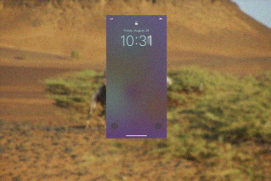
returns 10.31
